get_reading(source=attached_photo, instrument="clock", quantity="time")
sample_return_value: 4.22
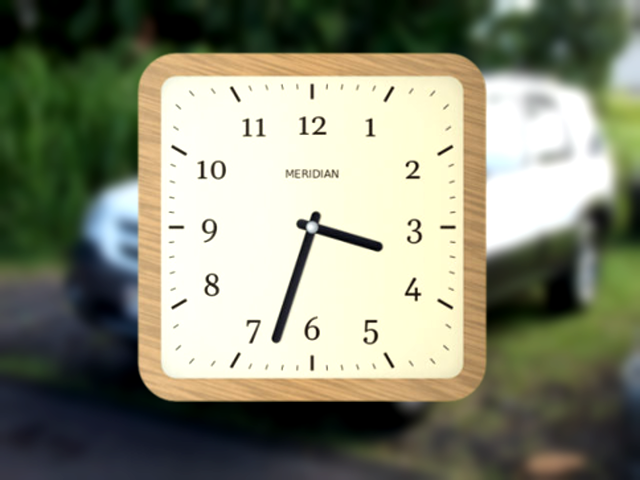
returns 3.33
